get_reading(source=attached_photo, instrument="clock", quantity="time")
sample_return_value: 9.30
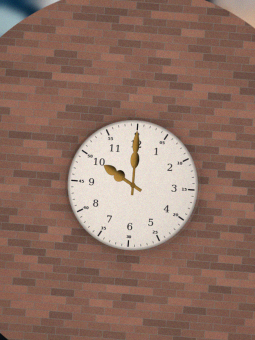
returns 10.00
